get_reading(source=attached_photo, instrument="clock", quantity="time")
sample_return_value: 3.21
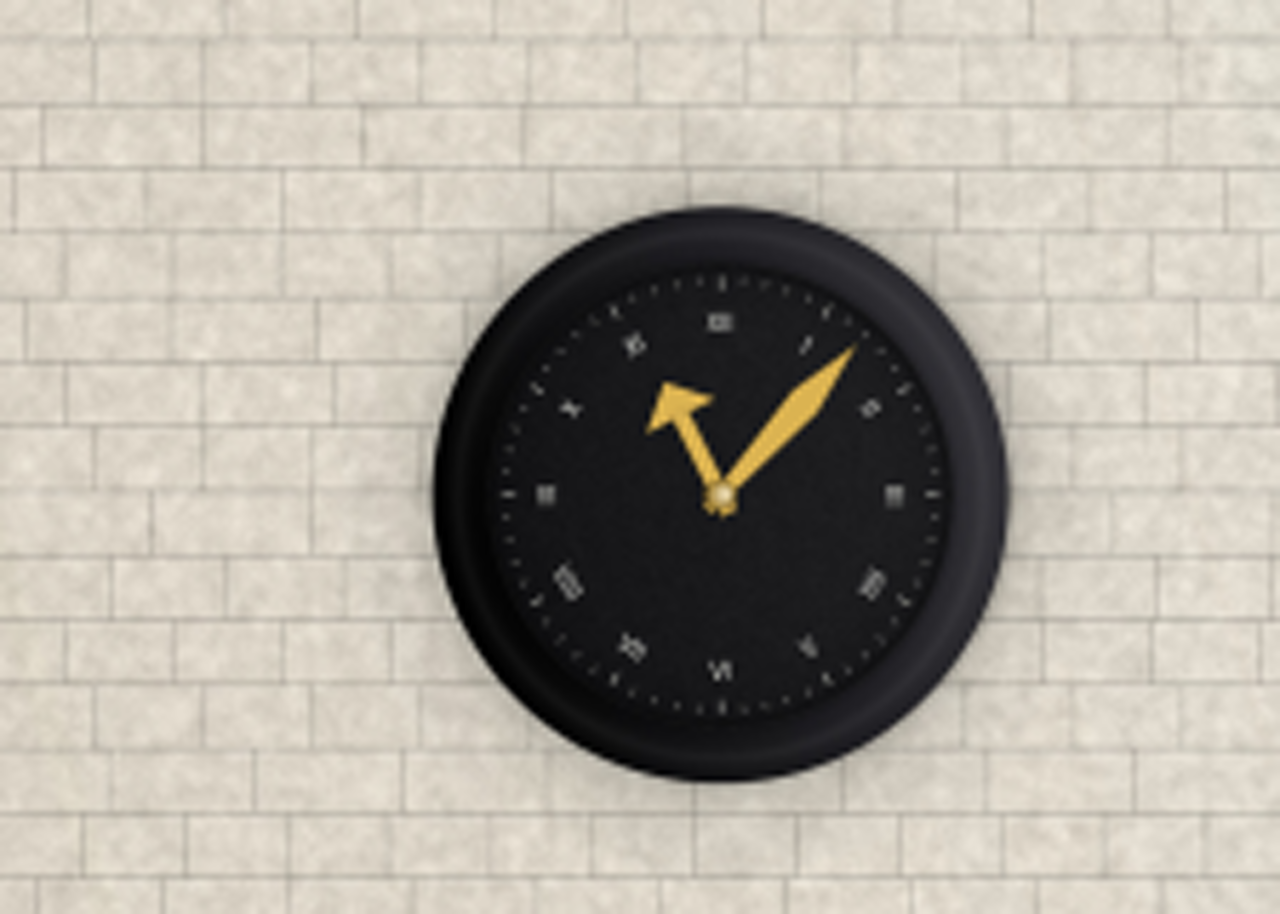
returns 11.07
